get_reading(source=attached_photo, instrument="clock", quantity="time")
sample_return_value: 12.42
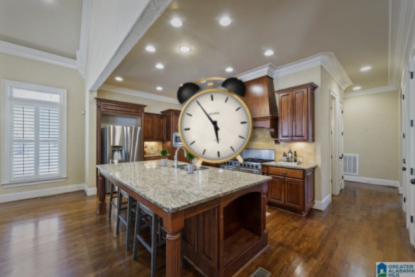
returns 5.55
